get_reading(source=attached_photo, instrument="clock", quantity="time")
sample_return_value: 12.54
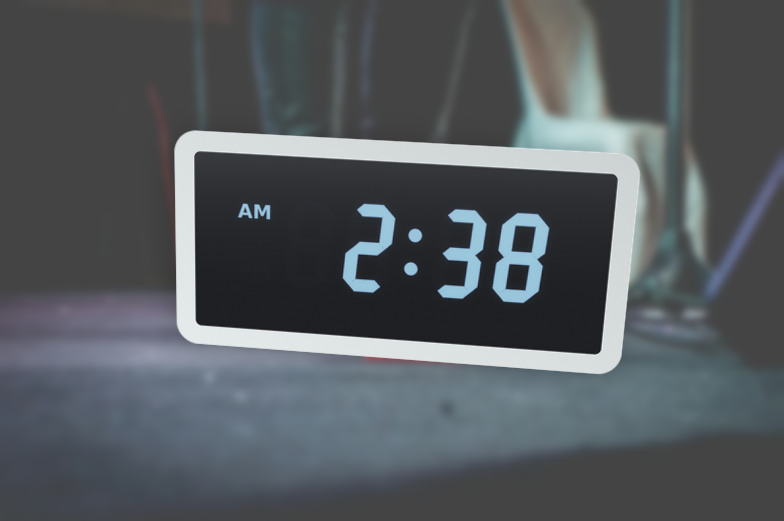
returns 2.38
